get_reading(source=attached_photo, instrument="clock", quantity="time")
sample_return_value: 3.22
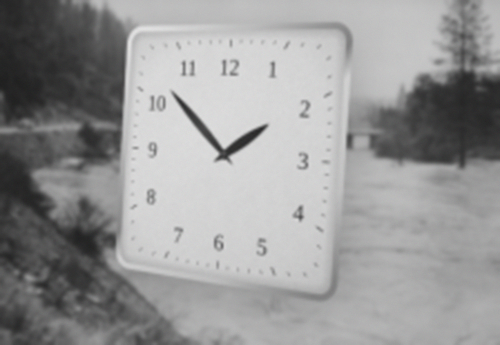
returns 1.52
